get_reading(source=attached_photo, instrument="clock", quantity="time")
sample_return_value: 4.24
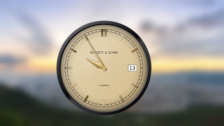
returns 9.55
